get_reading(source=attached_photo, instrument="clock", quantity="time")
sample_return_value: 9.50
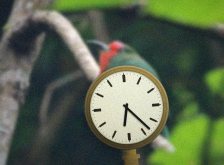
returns 6.23
